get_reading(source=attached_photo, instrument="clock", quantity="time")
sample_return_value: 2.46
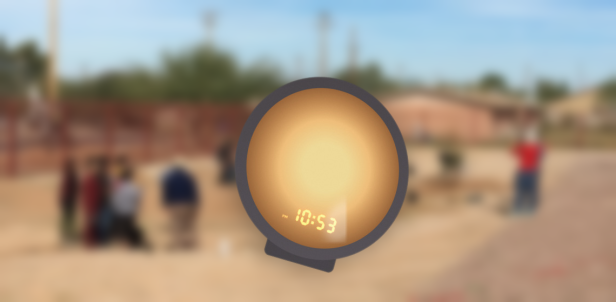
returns 10.53
